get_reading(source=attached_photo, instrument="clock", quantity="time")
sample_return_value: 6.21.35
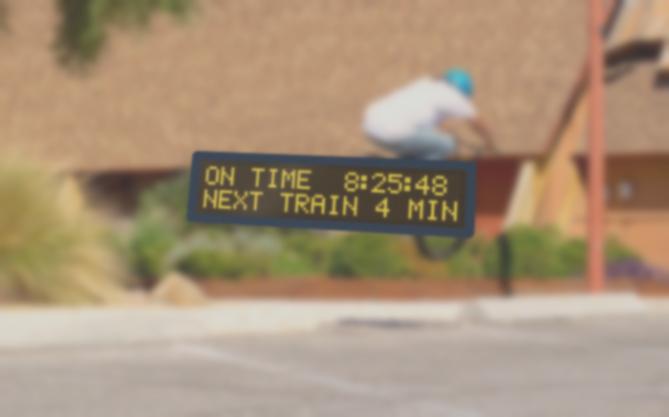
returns 8.25.48
